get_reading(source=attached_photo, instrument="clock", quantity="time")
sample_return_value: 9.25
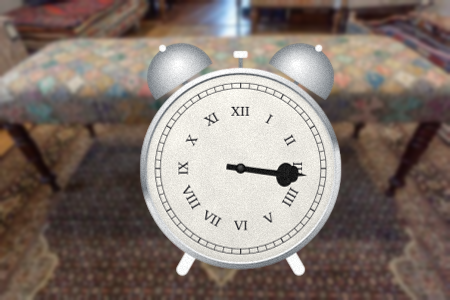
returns 3.16
